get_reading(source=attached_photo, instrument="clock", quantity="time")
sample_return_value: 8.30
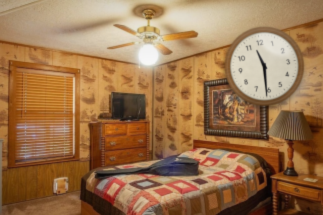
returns 11.31
